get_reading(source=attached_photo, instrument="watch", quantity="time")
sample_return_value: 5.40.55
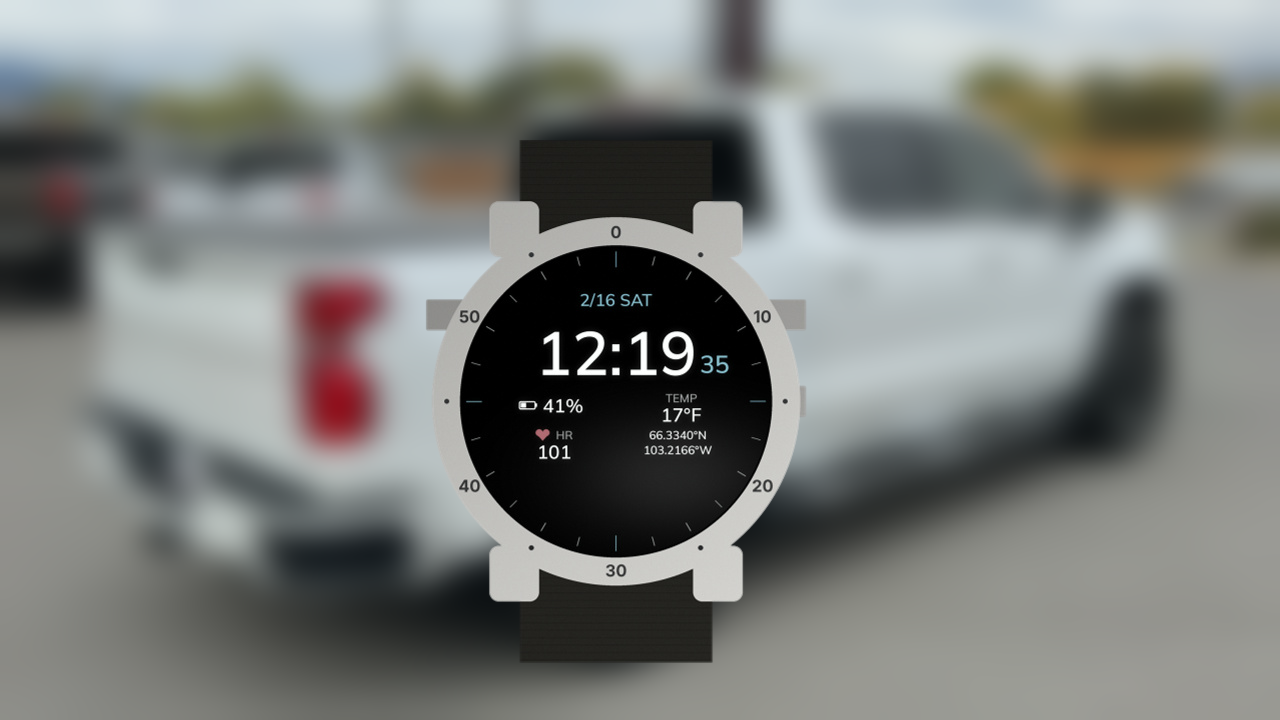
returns 12.19.35
